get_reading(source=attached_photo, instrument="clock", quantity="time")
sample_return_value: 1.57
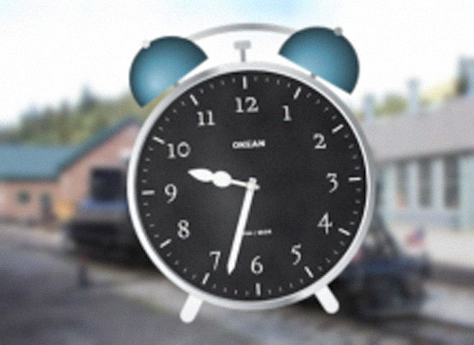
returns 9.33
